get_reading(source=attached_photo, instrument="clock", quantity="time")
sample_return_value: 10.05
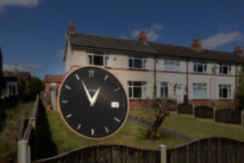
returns 12.56
